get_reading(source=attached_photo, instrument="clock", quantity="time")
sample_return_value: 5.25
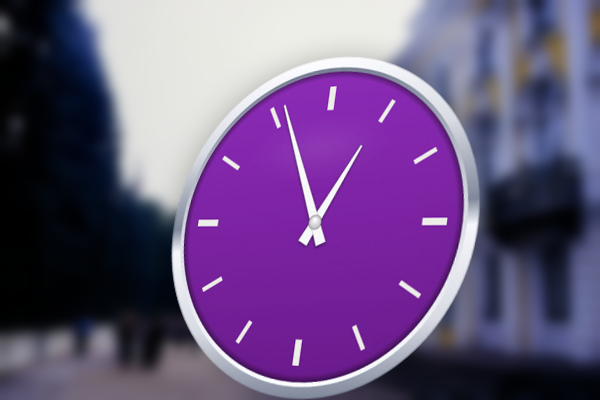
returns 12.56
